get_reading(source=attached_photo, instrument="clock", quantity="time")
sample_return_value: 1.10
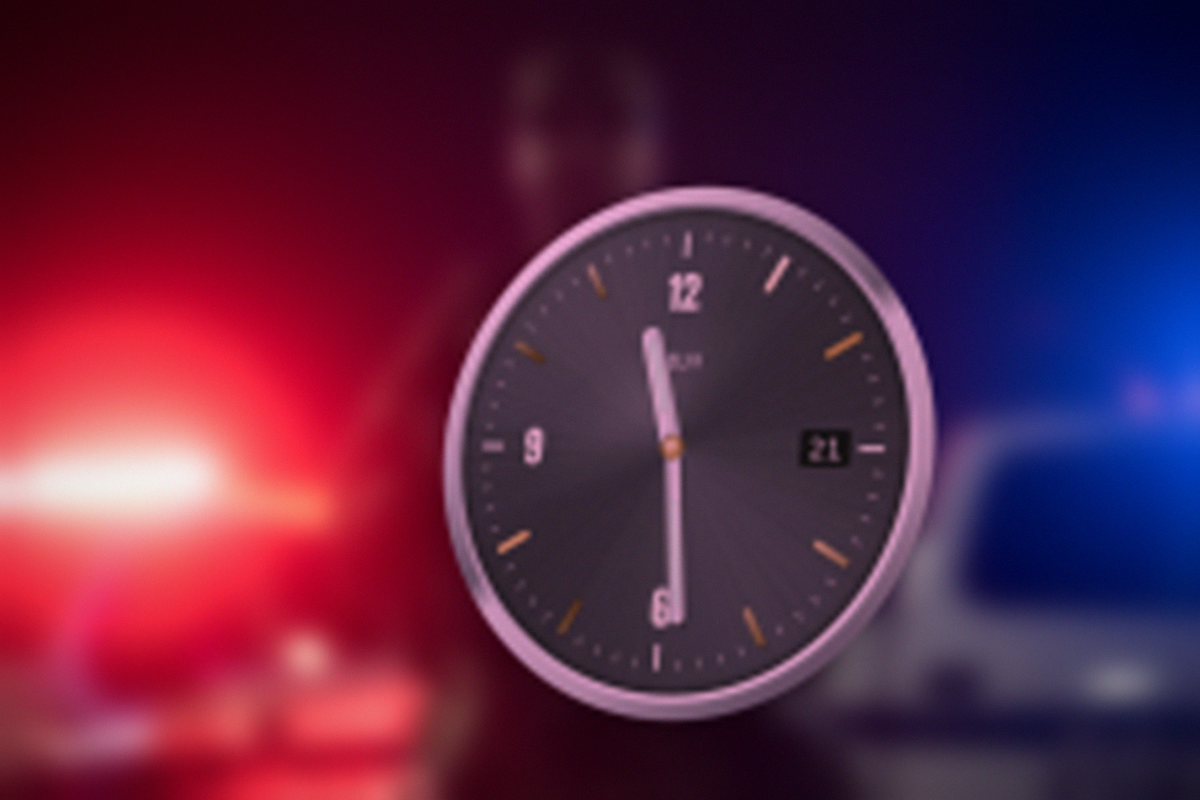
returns 11.29
